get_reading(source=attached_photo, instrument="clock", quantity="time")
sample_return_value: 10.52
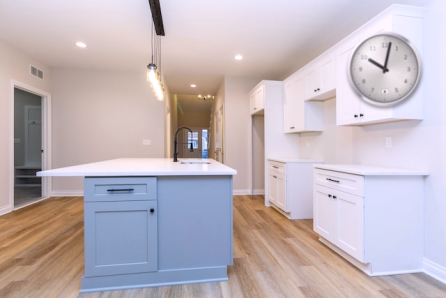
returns 10.02
